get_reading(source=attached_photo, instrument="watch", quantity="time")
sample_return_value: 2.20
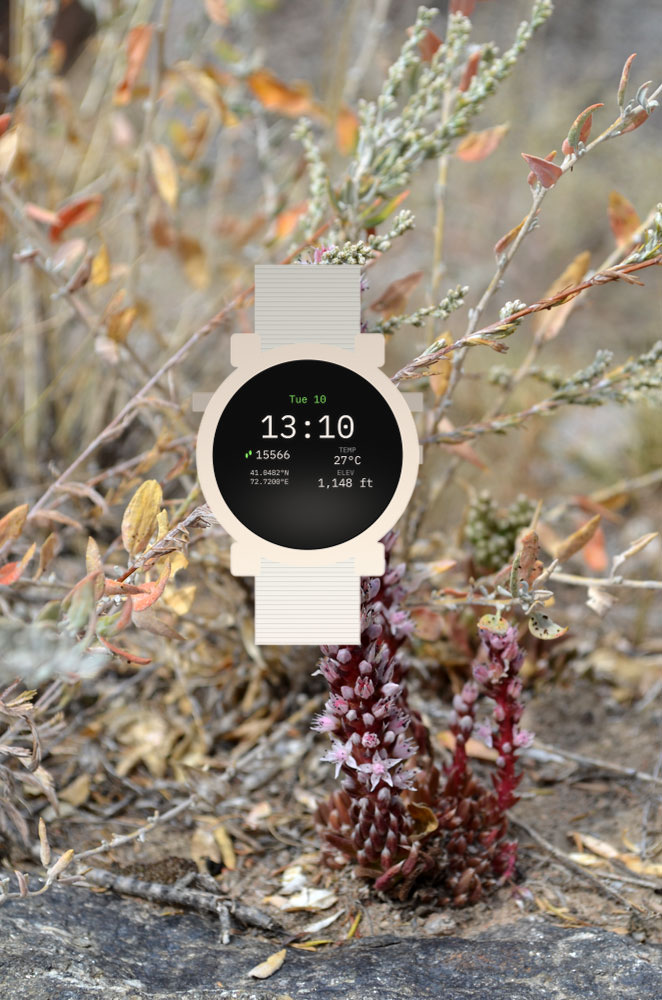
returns 13.10
